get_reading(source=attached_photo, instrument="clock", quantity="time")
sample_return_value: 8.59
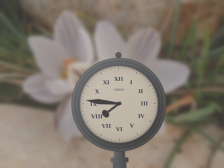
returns 7.46
